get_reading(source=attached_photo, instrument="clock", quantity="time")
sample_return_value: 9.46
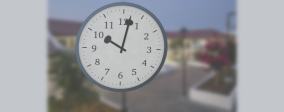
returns 10.02
